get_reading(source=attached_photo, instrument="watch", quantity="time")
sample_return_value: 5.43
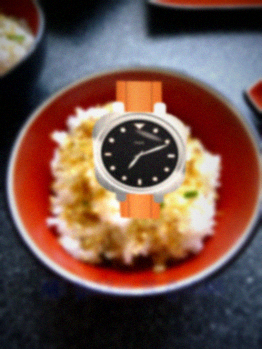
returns 7.11
